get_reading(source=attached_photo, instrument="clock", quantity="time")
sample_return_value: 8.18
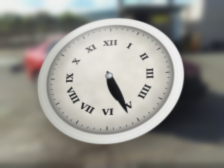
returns 5.26
